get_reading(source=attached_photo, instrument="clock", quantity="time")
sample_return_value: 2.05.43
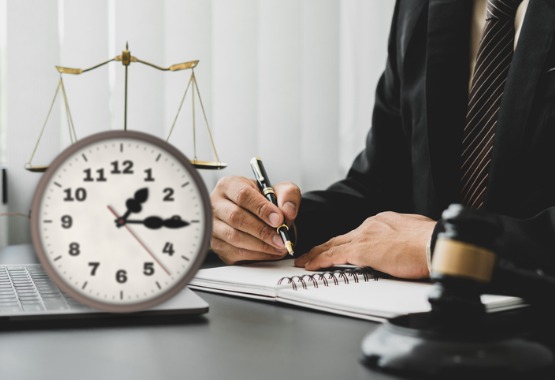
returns 1.15.23
